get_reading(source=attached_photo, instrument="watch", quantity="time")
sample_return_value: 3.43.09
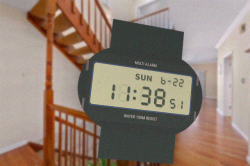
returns 11.38.51
